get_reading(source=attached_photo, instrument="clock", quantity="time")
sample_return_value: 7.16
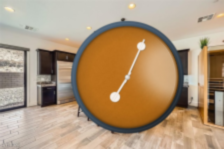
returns 7.04
